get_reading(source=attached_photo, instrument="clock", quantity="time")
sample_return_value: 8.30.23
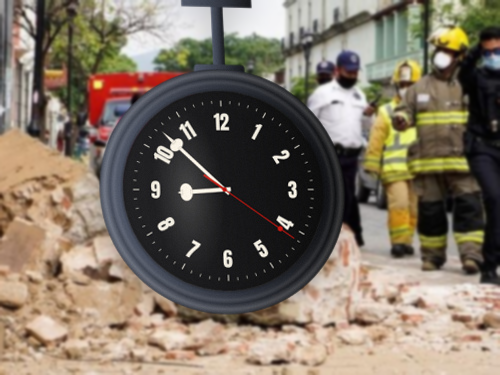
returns 8.52.21
